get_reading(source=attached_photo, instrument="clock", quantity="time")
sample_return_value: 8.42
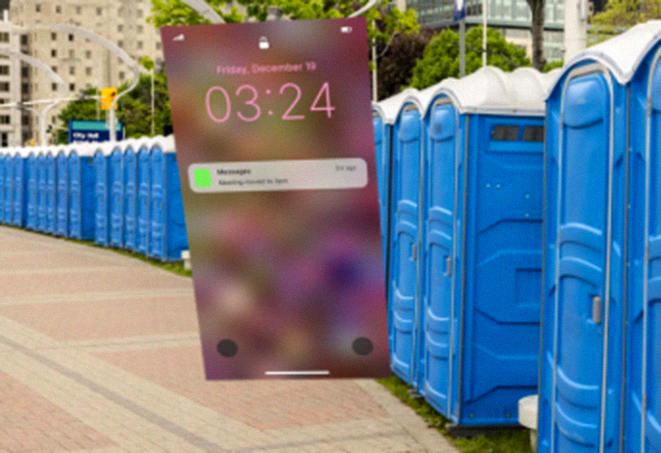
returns 3.24
